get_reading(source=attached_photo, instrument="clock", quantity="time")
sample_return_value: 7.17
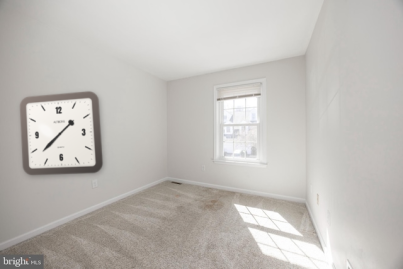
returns 1.38
